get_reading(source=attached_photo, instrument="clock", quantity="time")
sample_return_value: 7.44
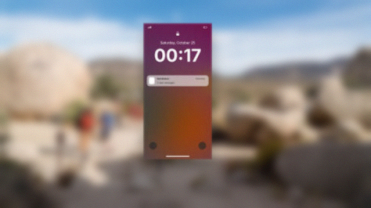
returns 0.17
